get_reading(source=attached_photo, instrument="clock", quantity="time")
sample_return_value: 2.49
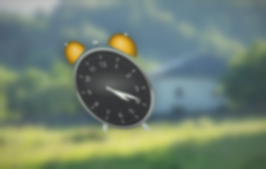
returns 4.19
